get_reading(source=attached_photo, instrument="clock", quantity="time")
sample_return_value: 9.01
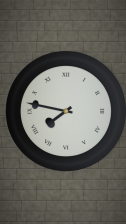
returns 7.47
